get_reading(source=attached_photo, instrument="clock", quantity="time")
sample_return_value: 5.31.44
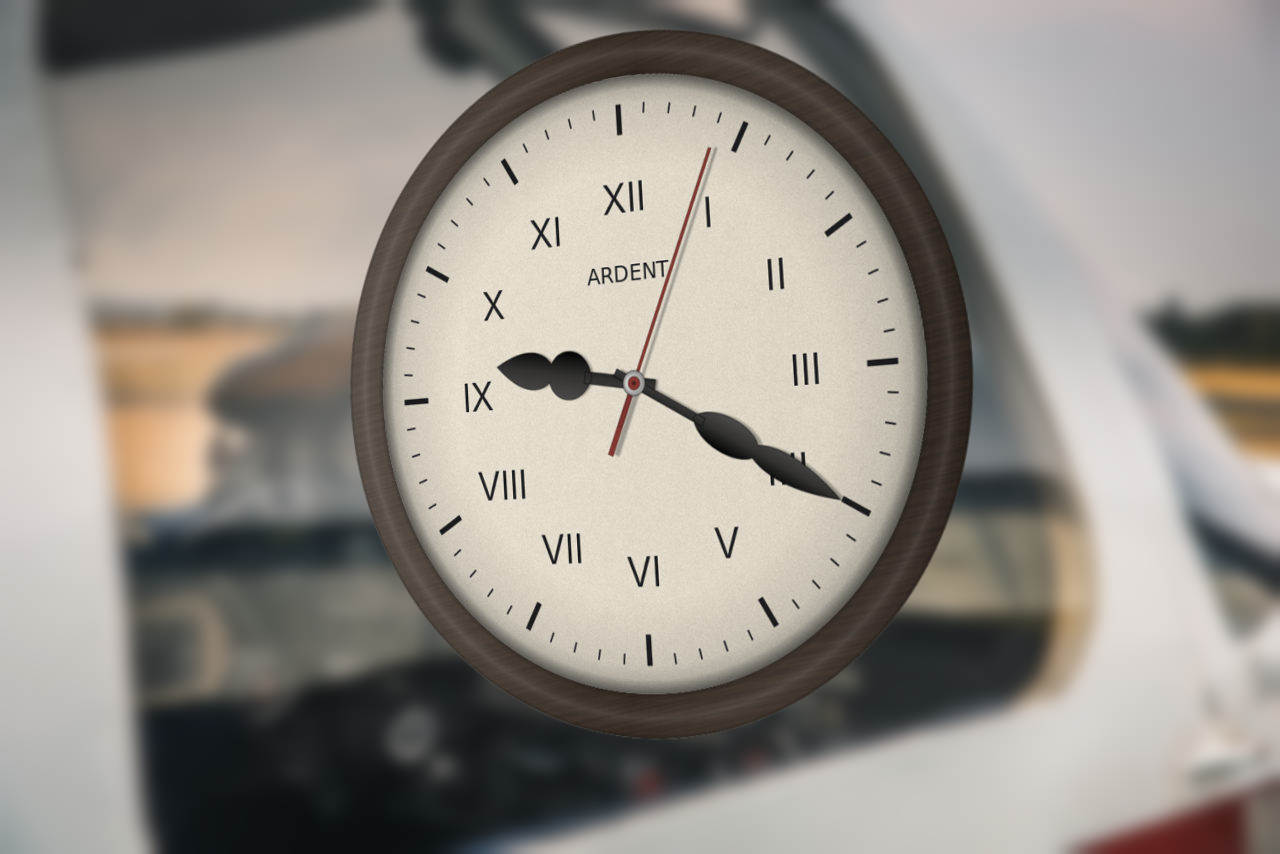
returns 9.20.04
